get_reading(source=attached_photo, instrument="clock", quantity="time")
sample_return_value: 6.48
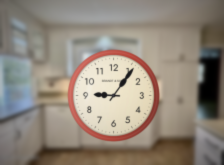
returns 9.06
